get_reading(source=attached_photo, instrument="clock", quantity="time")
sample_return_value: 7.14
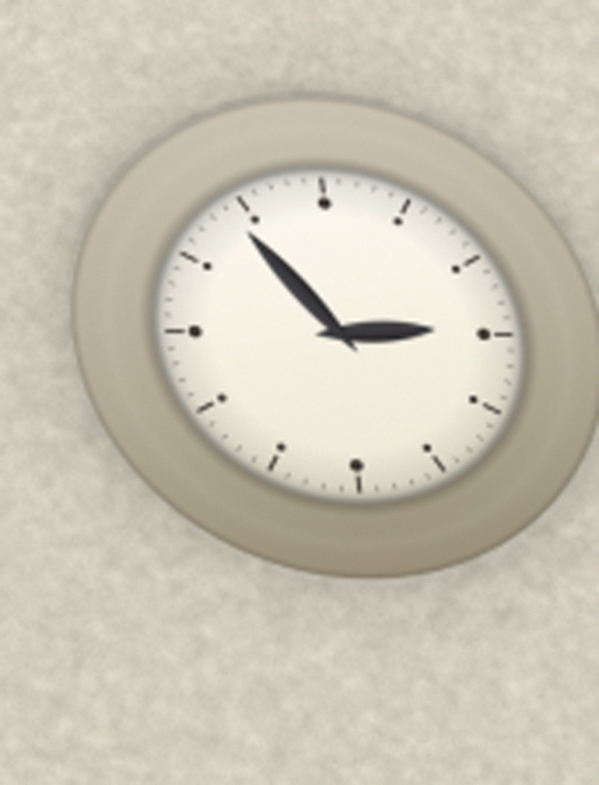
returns 2.54
